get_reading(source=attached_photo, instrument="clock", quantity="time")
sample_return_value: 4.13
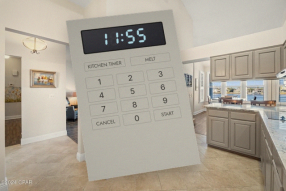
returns 11.55
